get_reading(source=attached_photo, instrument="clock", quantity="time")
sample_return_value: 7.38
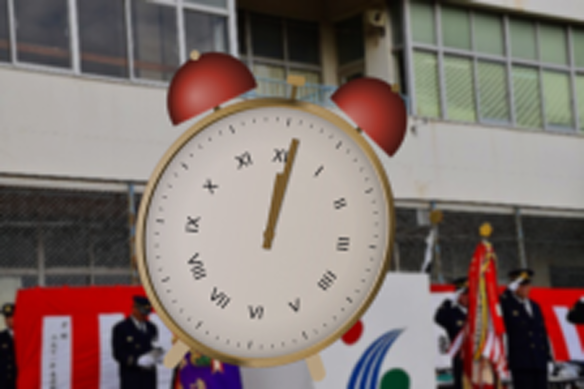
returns 12.01
